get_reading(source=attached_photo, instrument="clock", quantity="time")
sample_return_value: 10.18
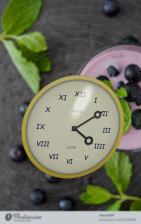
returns 4.09
